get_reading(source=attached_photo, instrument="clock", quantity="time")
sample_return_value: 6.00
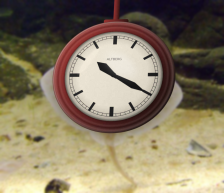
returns 10.20
